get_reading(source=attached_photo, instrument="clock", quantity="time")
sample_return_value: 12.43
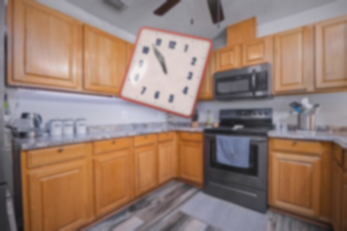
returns 10.53
